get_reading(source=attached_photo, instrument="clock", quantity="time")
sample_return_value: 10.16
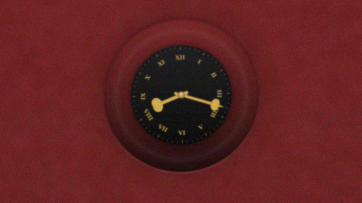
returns 8.18
